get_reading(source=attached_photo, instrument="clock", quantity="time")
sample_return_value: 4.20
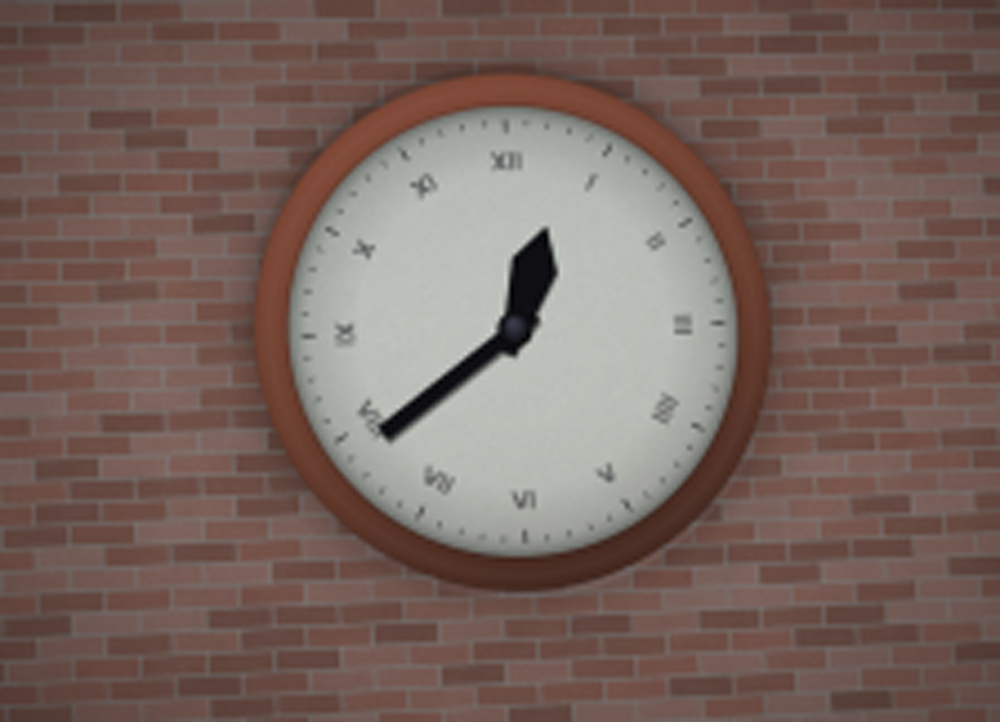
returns 12.39
